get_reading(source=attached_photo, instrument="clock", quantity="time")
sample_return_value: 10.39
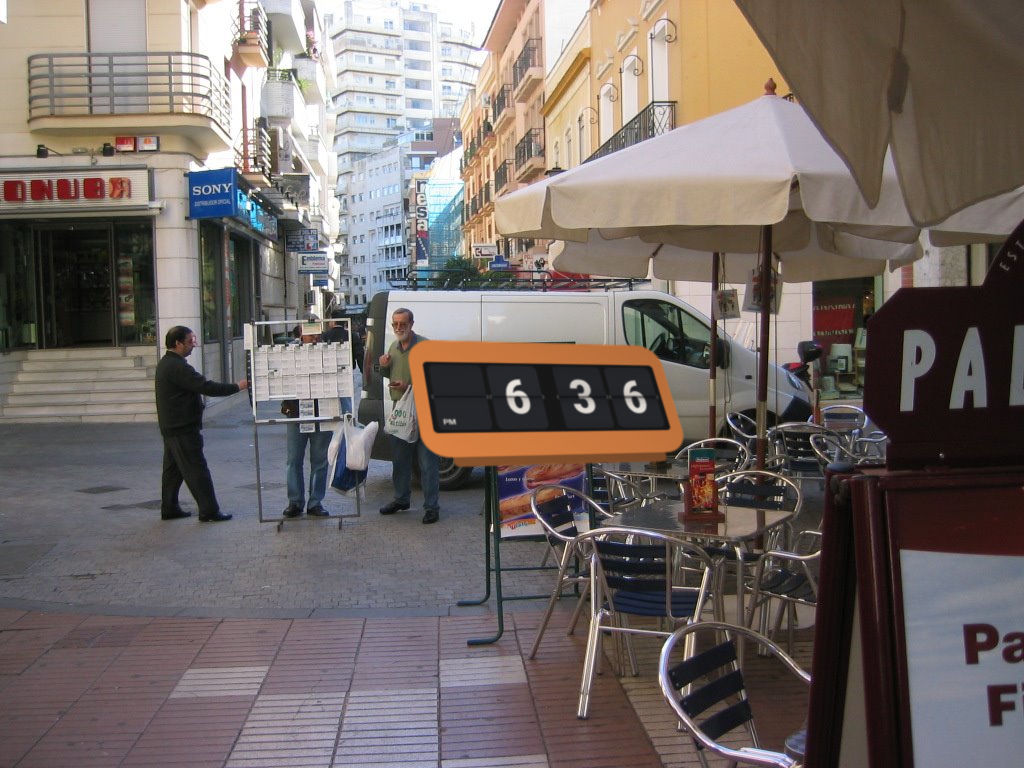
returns 6.36
